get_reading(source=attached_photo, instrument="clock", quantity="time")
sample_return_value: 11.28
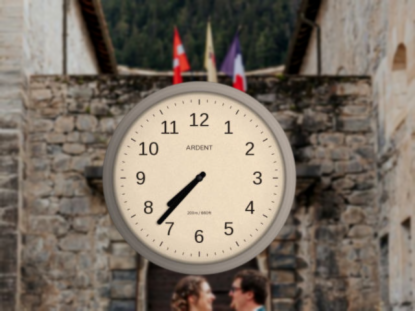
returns 7.37
